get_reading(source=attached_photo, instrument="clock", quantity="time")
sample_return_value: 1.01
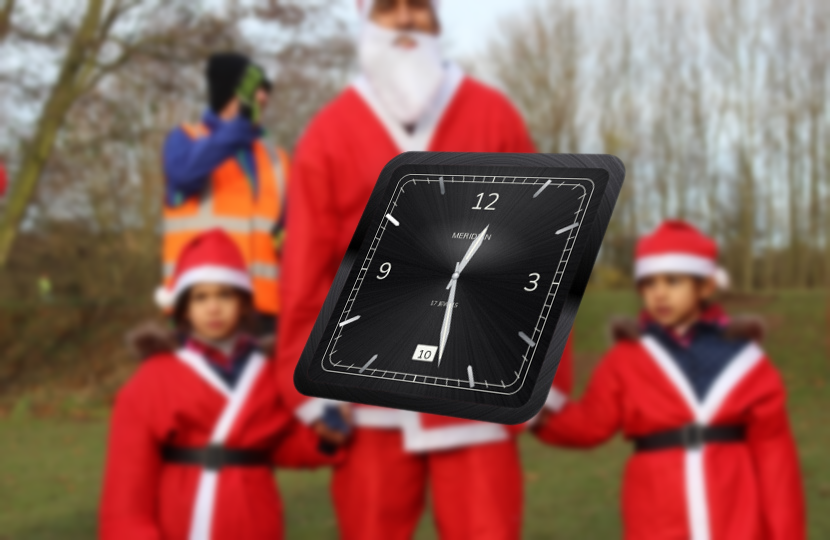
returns 12.28
